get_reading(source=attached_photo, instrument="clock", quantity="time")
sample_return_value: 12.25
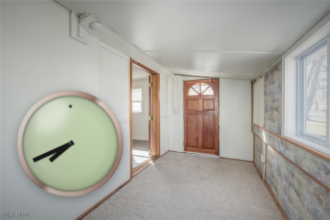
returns 7.41
